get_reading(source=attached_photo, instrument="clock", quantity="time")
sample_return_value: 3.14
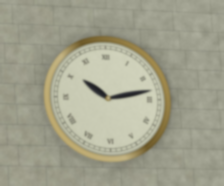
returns 10.13
